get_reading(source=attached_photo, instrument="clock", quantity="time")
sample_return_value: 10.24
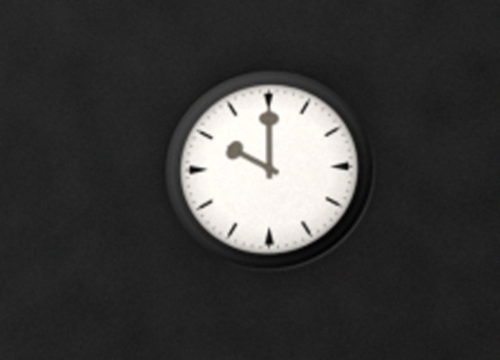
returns 10.00
